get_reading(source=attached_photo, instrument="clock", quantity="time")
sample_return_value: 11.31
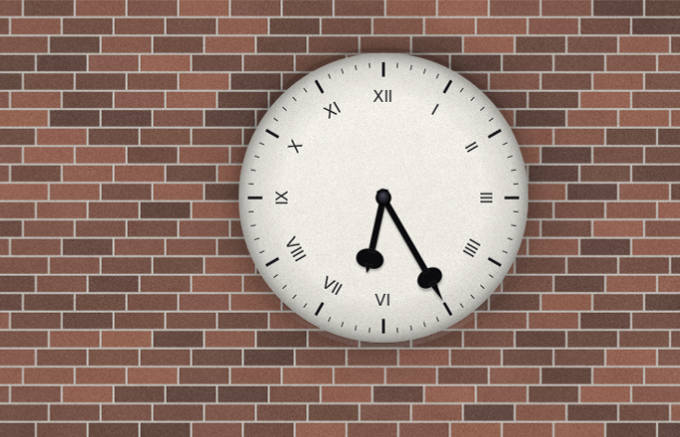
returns 6.25
